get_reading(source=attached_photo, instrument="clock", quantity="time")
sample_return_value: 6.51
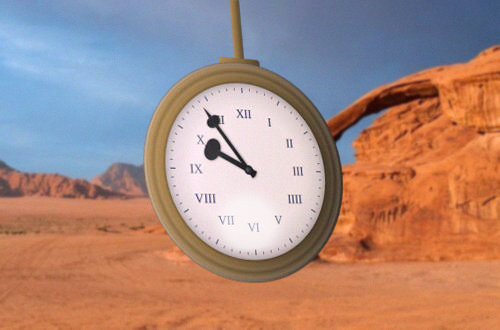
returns 9.54
